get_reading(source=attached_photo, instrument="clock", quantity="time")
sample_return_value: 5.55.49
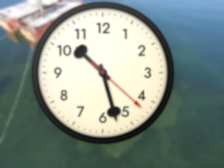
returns 10.27.22
